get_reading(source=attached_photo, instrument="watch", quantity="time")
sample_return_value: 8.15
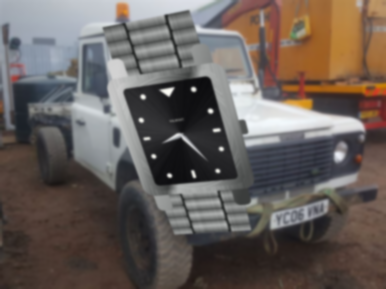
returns 8.25
